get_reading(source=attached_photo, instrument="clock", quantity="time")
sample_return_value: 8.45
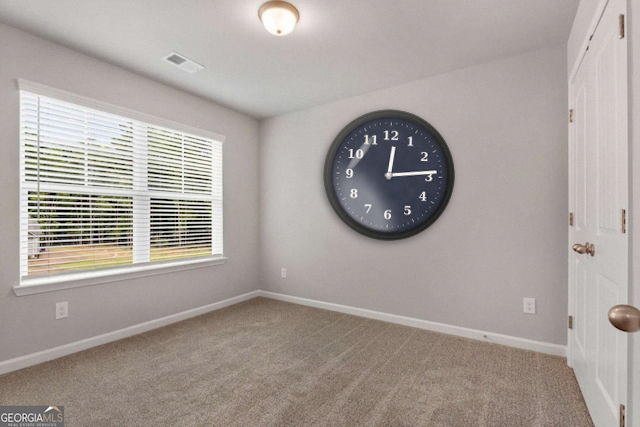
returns 12.14
